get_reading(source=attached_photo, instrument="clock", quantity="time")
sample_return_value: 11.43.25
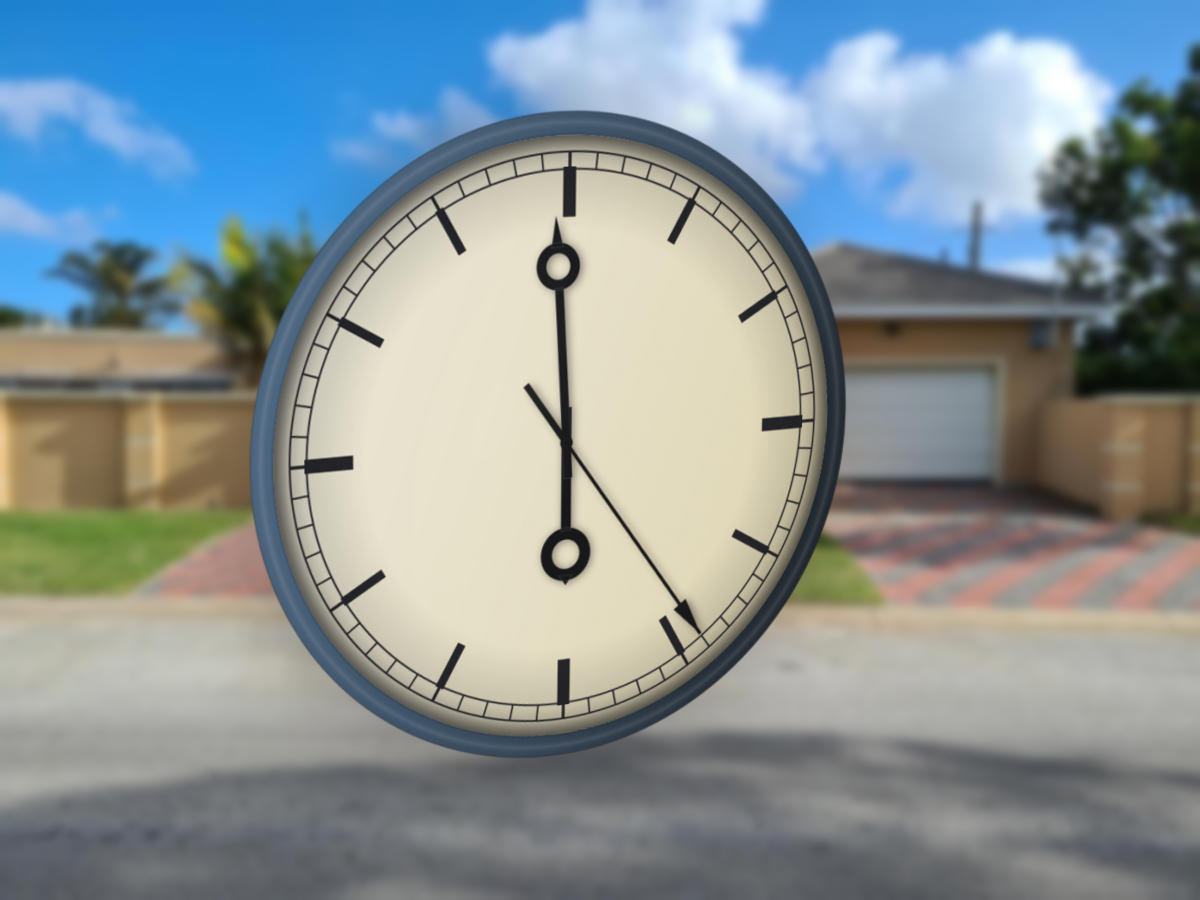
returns 5.59.24
